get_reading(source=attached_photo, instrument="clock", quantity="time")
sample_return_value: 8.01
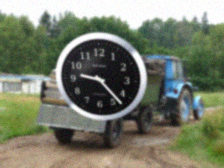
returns 9.23
